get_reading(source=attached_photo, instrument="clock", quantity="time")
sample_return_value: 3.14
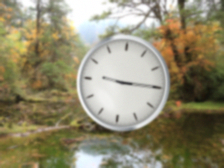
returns 9.15
